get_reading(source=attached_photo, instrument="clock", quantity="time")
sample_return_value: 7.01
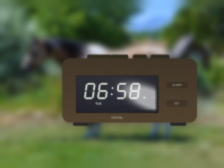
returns 6.58
